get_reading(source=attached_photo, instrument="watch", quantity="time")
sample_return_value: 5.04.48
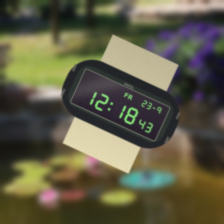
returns 12.18.43
